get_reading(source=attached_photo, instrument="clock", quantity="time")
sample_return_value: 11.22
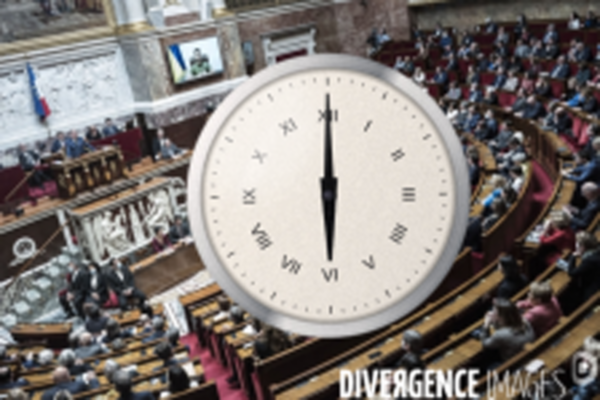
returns 6.00
